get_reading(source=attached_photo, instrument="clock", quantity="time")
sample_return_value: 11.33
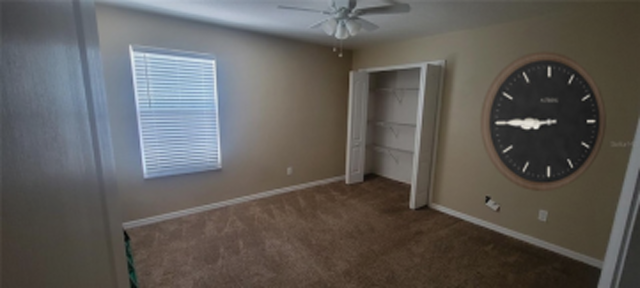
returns 8.45
